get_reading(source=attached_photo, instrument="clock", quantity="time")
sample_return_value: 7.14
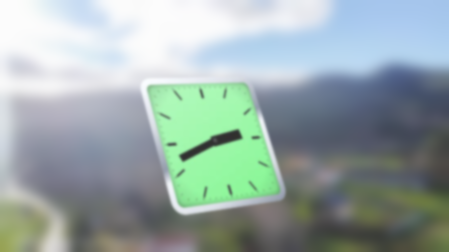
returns 2.42
